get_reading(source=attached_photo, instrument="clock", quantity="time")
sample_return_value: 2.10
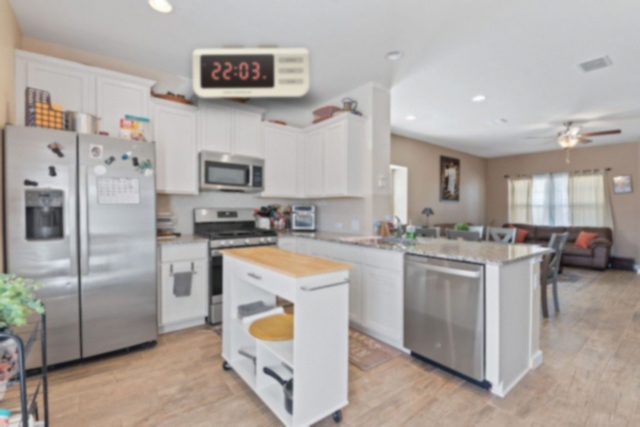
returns 22.03
